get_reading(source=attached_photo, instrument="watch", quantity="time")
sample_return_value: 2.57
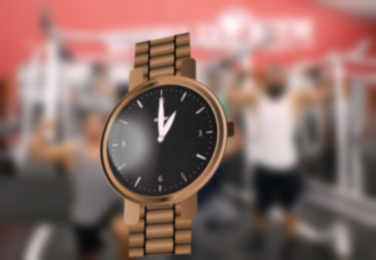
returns 1.00
